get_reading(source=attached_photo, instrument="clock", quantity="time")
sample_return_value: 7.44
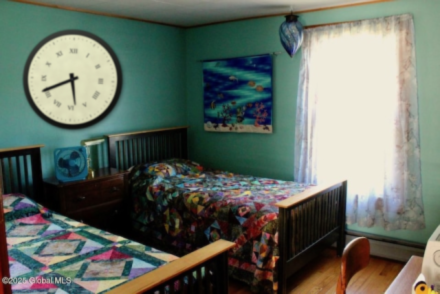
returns 5.41
